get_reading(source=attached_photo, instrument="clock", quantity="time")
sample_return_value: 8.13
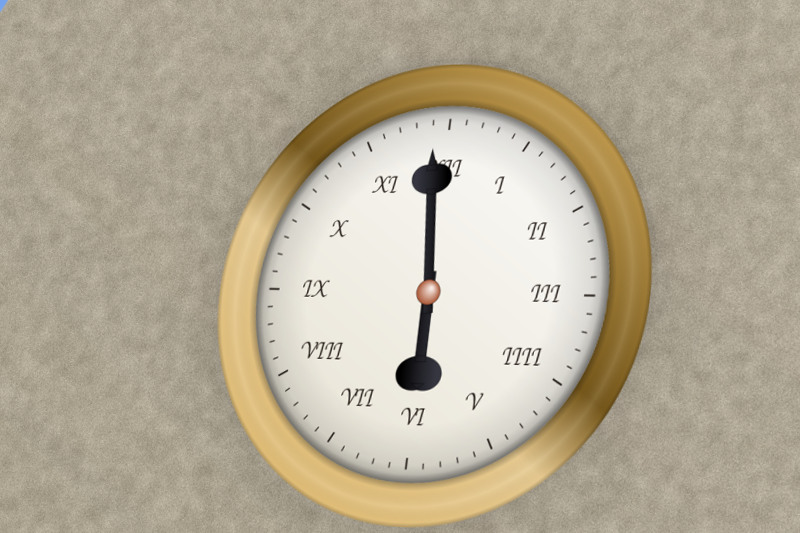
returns 5.59
